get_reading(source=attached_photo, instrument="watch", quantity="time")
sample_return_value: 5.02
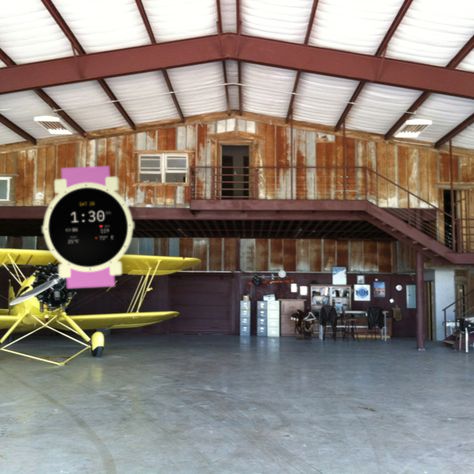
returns 1.30
